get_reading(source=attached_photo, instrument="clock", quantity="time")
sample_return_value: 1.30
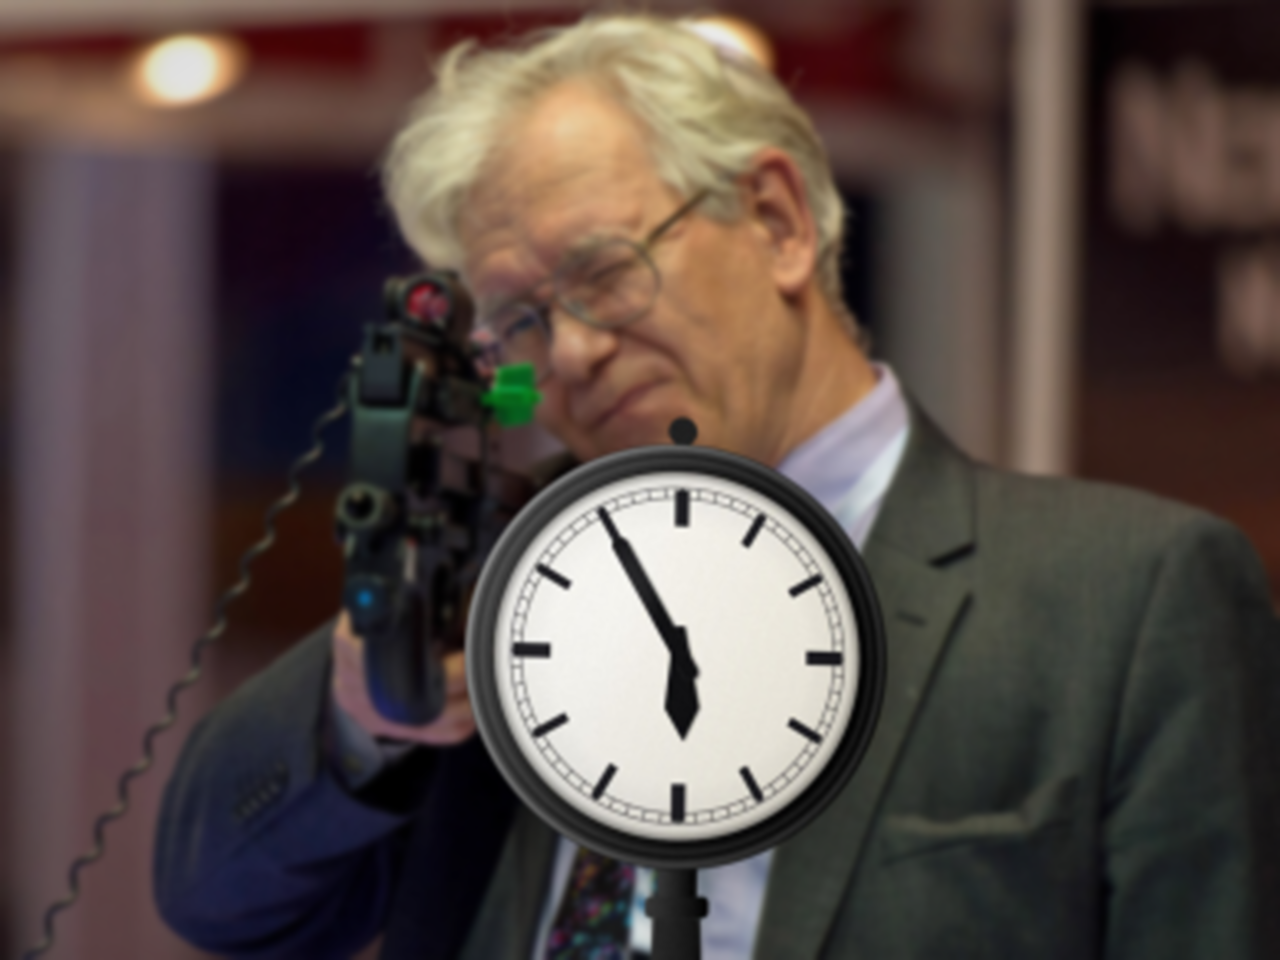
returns 5.55
